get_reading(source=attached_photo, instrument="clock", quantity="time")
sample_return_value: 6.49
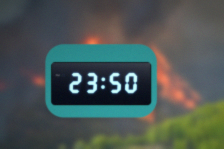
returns 23.50
